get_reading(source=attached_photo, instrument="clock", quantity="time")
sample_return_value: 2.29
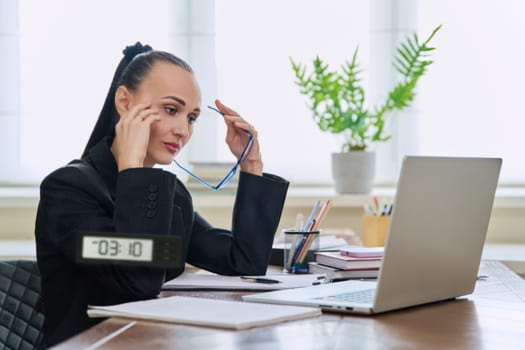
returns 3.10
